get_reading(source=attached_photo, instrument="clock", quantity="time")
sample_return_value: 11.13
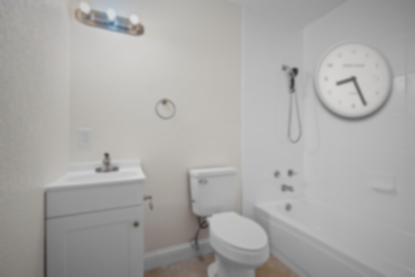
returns 8.26
